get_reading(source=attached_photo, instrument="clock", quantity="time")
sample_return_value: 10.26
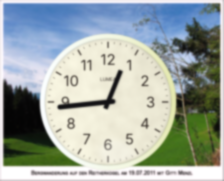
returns 12.44
